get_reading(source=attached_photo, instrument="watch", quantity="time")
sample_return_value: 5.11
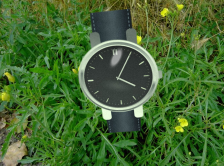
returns 4.05
